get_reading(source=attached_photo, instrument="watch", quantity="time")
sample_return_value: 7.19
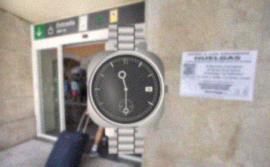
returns 11.30
